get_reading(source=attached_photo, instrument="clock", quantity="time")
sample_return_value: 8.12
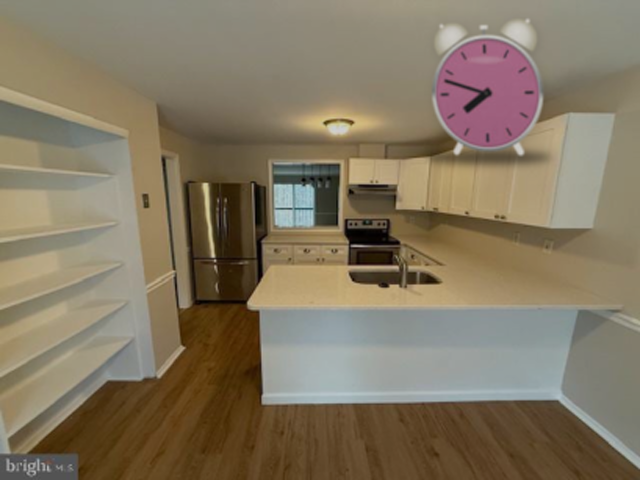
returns 7.48
